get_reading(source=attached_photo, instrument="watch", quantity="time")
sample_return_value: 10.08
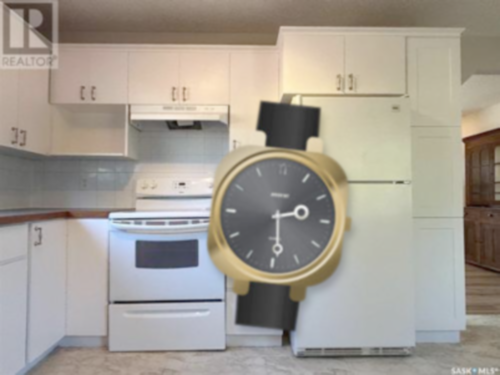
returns 2.29
